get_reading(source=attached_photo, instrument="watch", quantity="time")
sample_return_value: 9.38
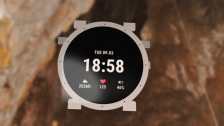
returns 18.58
